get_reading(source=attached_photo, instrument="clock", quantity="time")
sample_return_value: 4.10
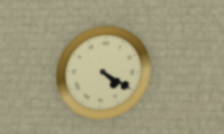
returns 4.20
